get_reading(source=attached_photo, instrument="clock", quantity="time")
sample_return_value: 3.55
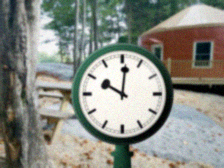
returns 10.01
